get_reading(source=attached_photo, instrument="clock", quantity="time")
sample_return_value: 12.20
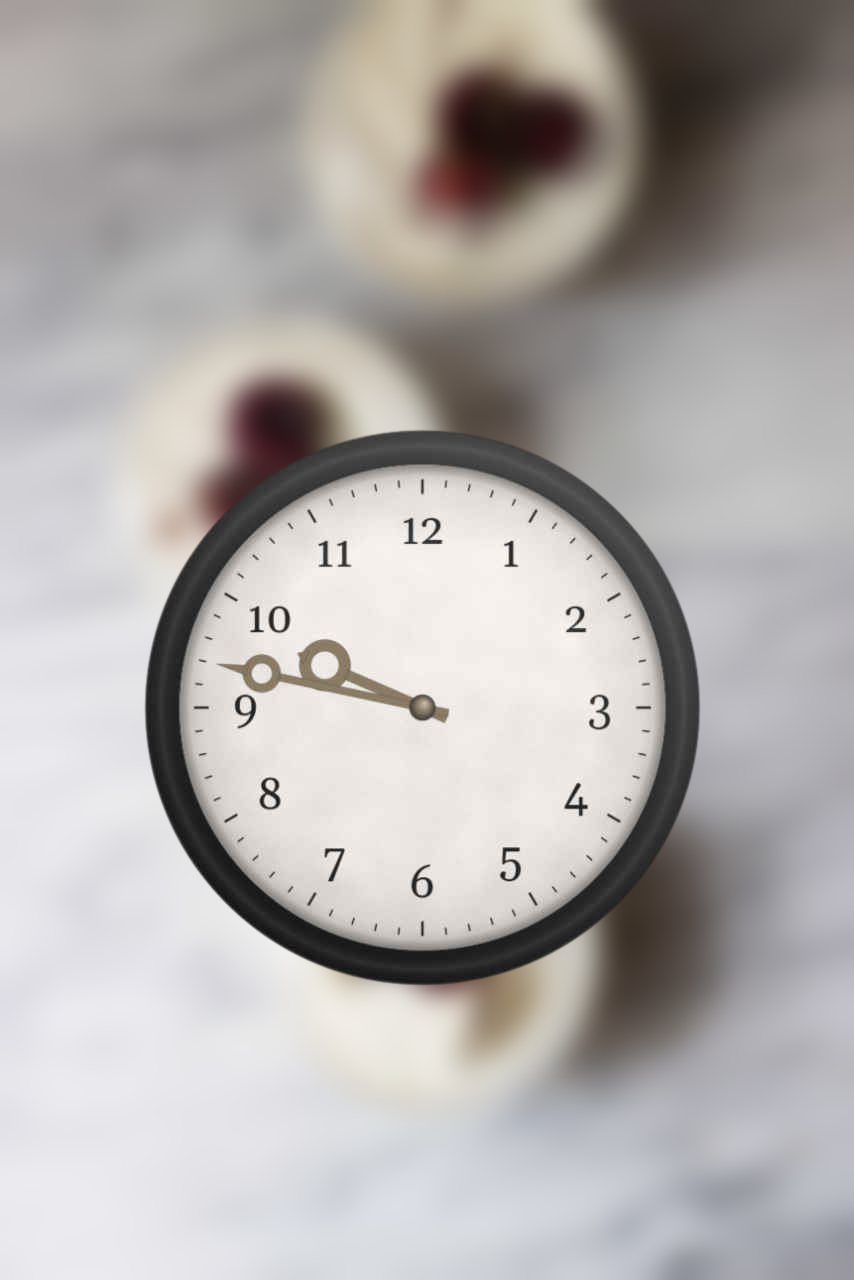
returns 9.47
